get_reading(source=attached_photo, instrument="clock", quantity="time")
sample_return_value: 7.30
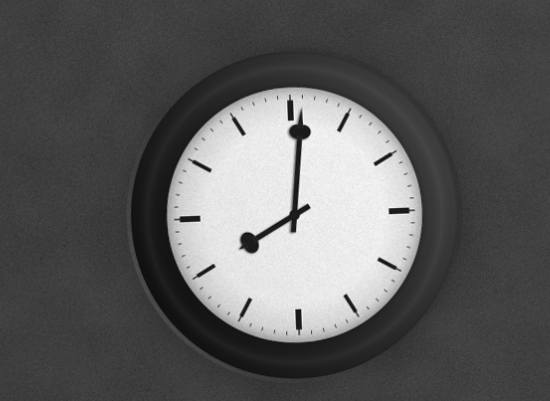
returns 8.01
